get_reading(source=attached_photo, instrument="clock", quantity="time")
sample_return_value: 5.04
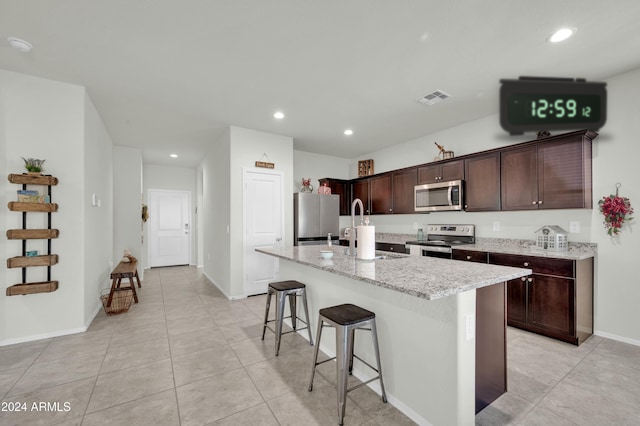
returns 12.59
